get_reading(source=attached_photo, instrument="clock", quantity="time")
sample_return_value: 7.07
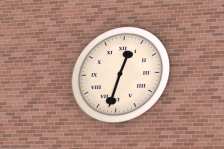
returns 12.32
